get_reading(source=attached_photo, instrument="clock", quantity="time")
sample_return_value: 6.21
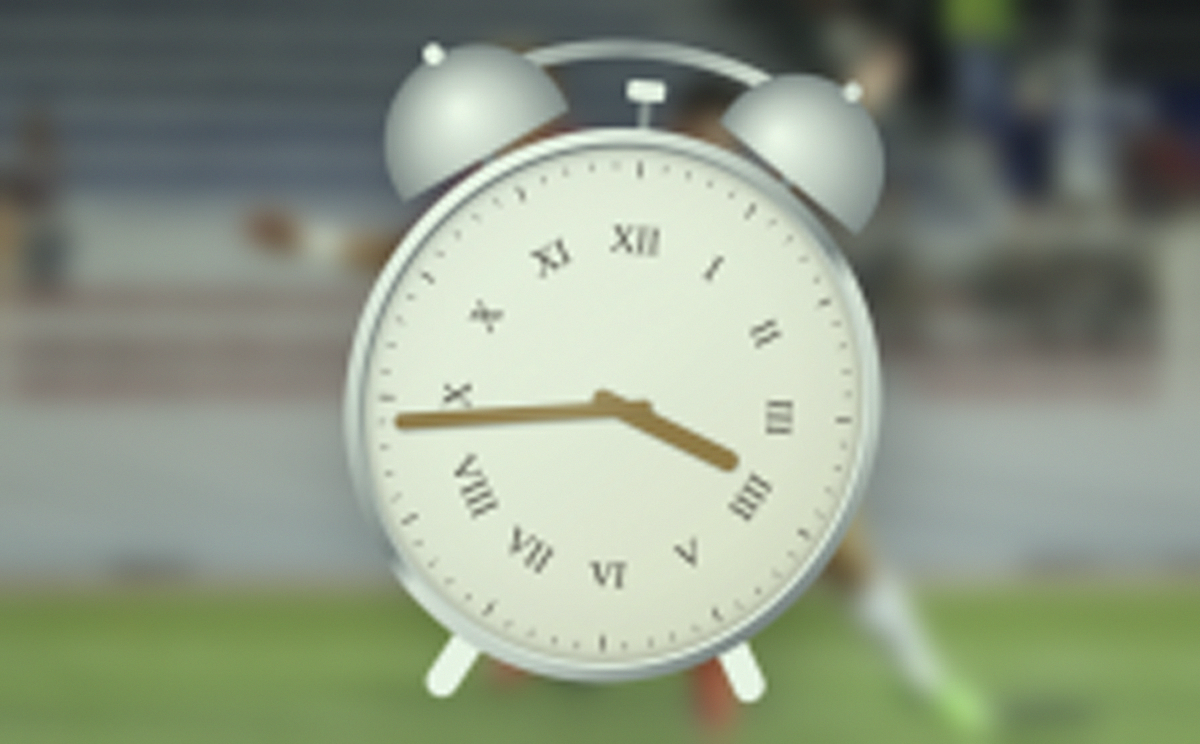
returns 3.44
